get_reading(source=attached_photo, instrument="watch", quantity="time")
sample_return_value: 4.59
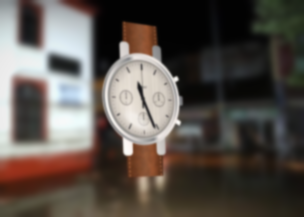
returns 11.26
